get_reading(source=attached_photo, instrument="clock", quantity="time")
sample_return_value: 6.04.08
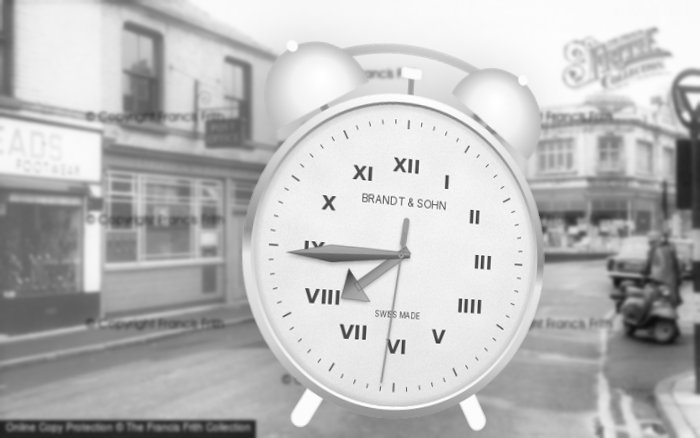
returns 7.44.31
